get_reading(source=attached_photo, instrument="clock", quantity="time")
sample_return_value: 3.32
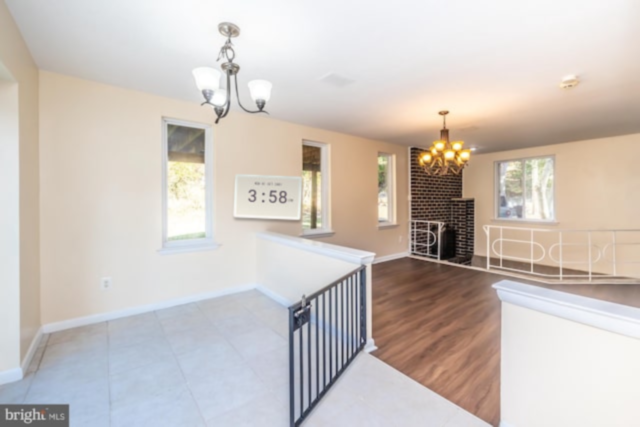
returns 3.58
